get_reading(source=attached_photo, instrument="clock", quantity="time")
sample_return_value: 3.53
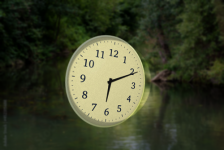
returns 6.11
